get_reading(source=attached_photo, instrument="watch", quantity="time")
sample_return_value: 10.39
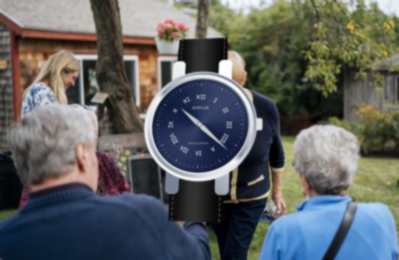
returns 10.22
